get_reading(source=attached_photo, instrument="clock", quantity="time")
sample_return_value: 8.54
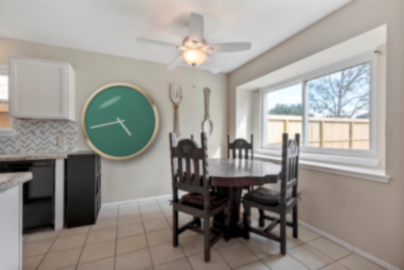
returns 4.43
